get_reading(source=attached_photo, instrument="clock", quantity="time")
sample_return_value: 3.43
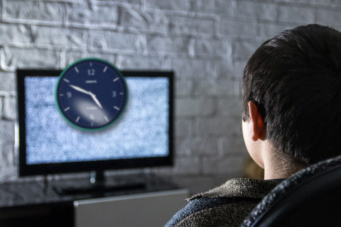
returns 4.49
